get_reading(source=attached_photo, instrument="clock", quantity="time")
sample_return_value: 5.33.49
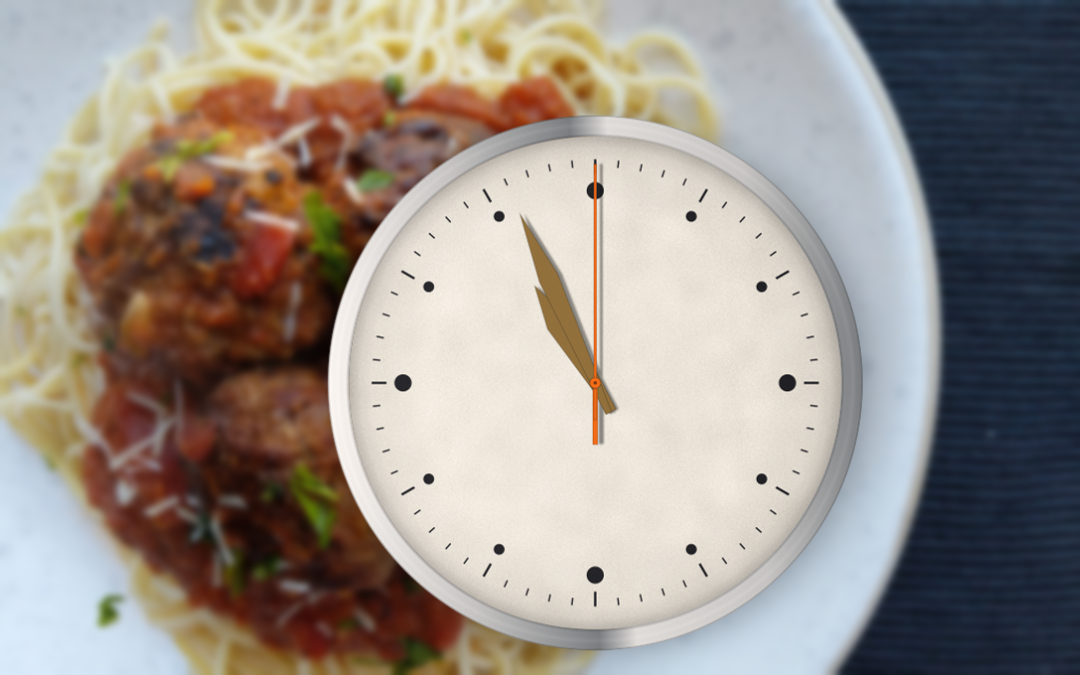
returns 10.56.00
